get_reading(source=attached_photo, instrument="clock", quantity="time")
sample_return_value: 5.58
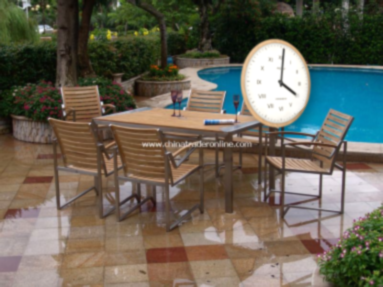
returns 4.01
